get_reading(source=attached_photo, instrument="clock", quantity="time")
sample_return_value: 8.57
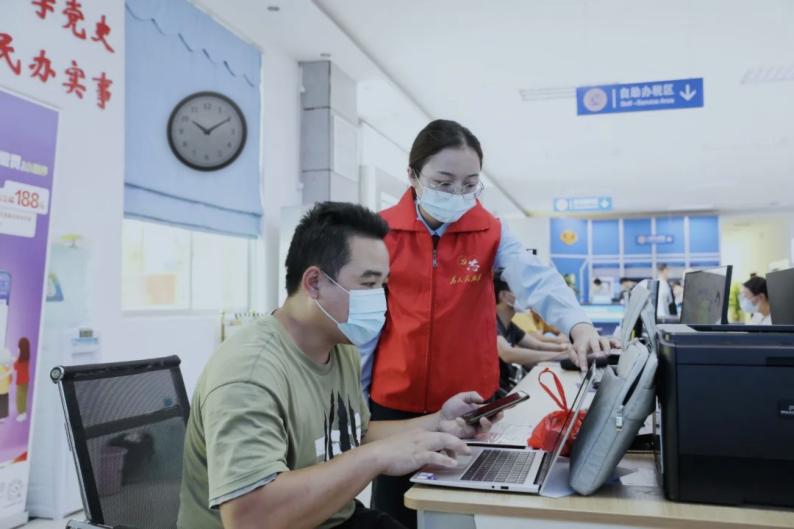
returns 10.10
